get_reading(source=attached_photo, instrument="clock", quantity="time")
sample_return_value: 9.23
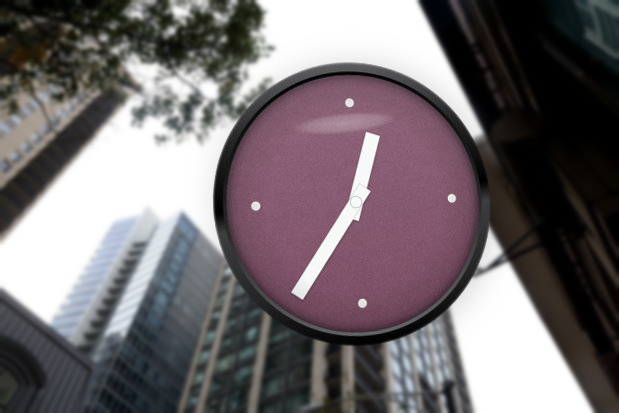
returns 12.36
